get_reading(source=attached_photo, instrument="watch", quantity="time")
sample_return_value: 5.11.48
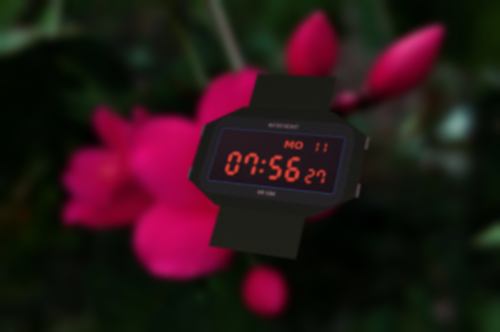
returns 7.56.27
